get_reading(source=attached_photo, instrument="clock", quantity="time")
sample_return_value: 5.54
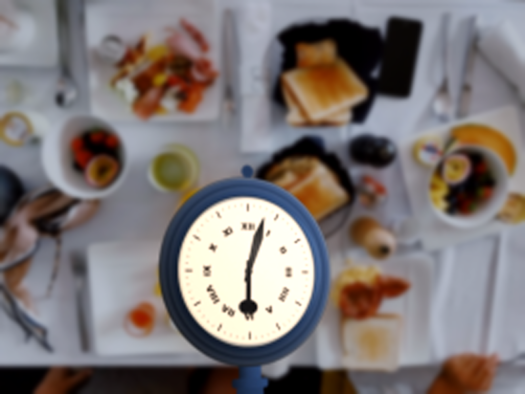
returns 6.03
